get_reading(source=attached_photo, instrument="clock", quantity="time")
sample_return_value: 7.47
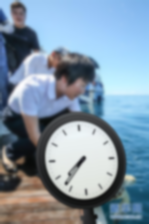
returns 7.37
